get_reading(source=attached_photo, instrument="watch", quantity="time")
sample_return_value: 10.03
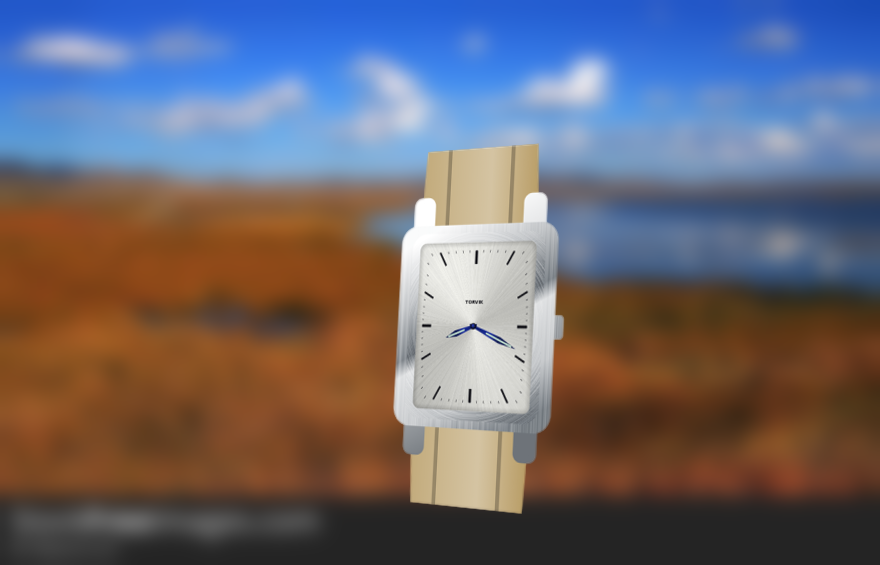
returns 8.19
